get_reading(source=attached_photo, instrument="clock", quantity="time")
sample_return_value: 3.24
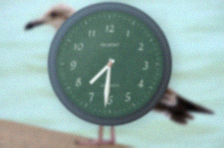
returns 7.31
